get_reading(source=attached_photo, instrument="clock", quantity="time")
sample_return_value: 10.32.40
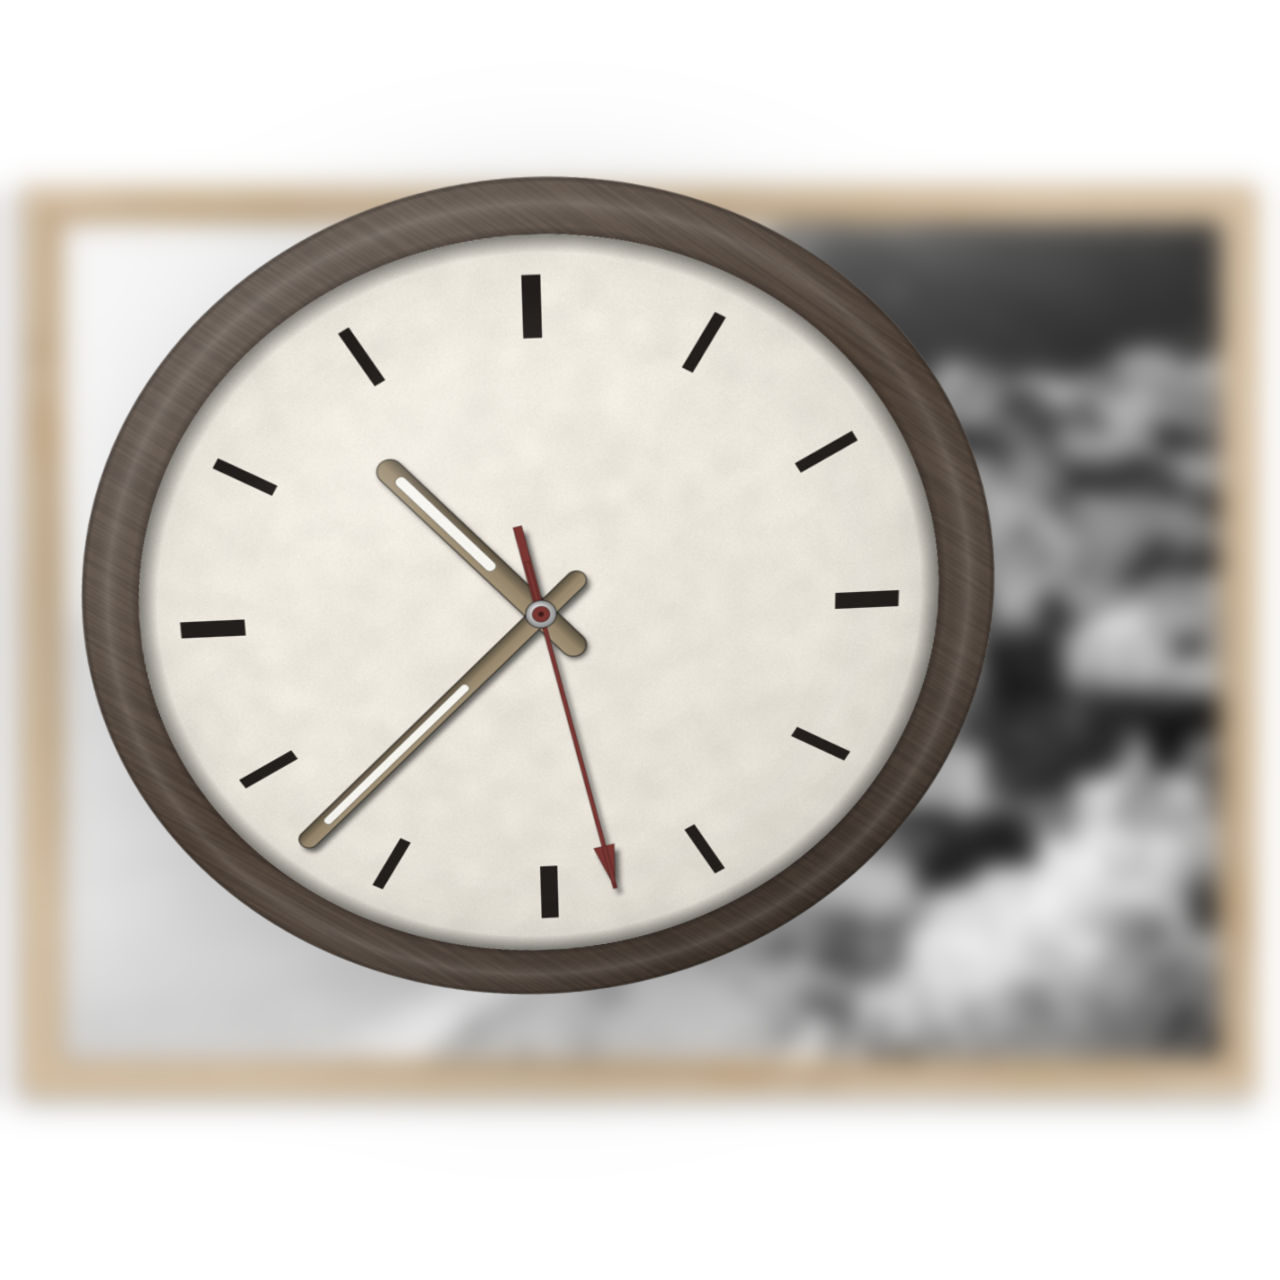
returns 10.37.28
